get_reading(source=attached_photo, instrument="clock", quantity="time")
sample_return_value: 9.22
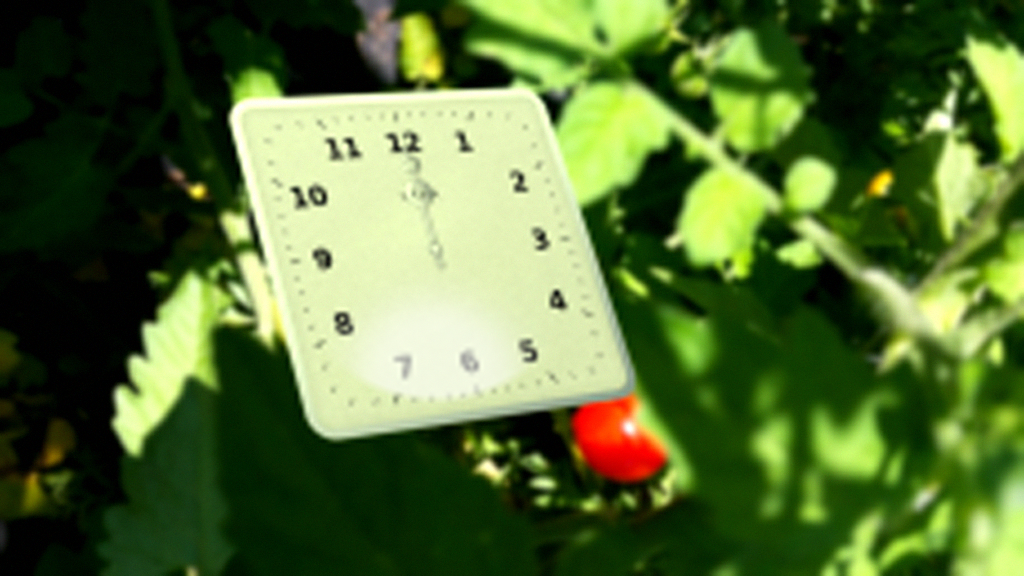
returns 12.00
